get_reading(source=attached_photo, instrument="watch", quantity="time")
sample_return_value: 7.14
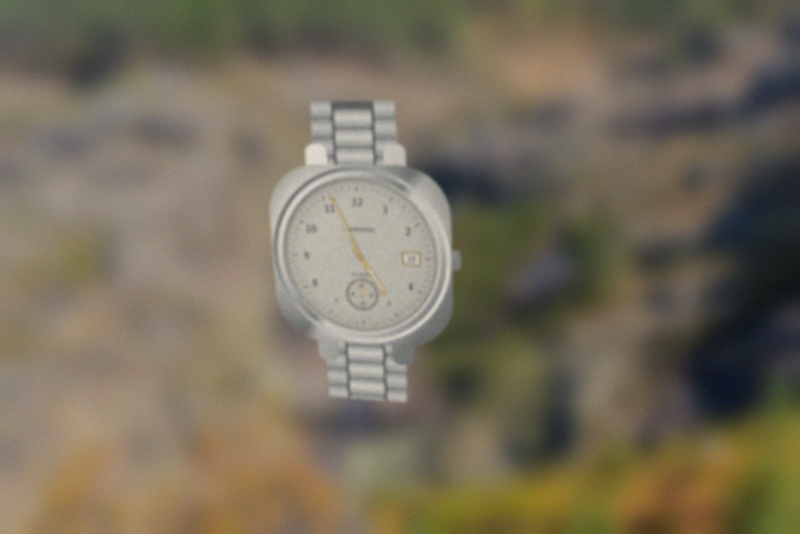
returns 4.56
